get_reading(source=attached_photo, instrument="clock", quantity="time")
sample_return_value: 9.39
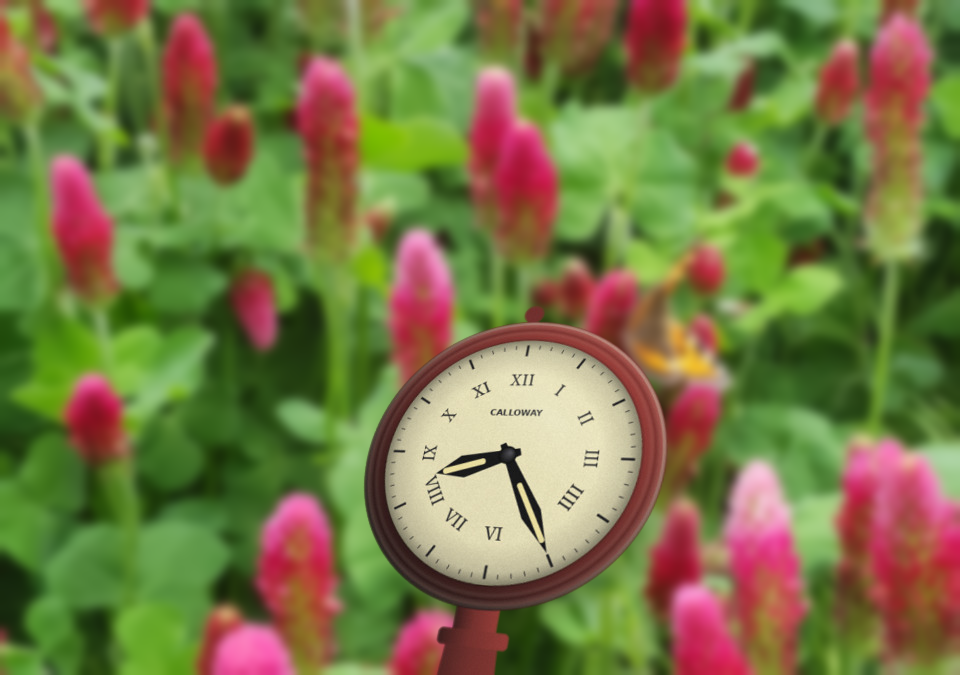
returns 8.25
